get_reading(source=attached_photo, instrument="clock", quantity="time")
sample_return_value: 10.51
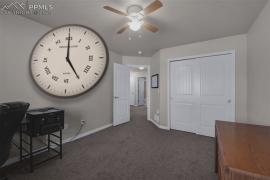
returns 5.00
